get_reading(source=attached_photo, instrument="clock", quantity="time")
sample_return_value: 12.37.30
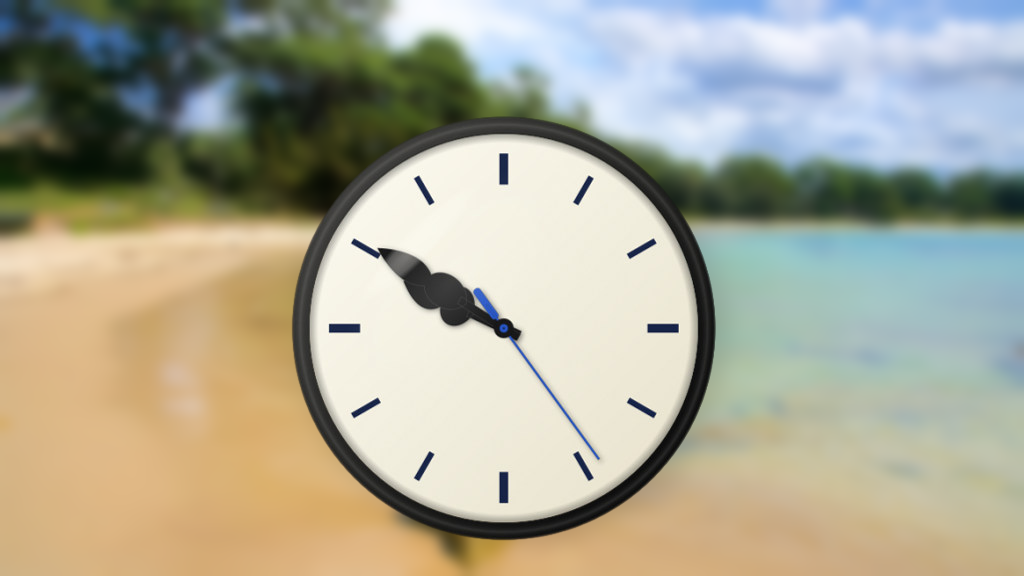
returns 9.50.24
